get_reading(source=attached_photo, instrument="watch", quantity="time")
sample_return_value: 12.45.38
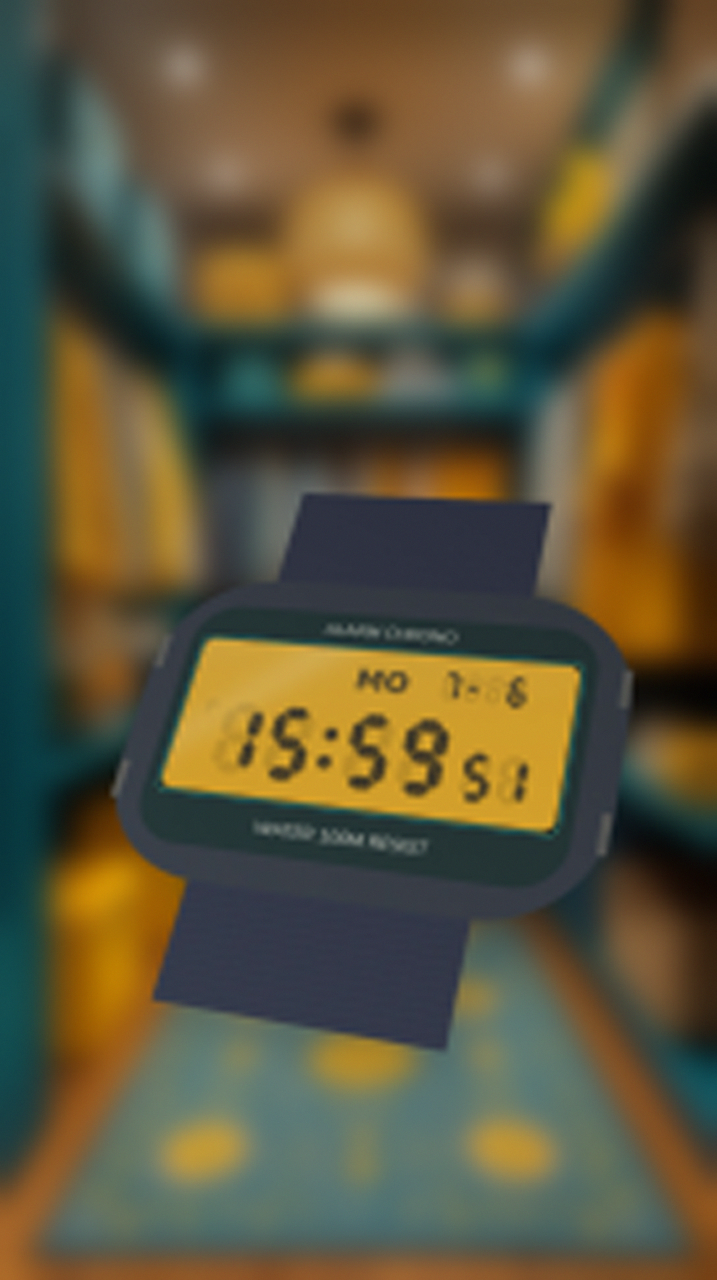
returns 15.59.51
